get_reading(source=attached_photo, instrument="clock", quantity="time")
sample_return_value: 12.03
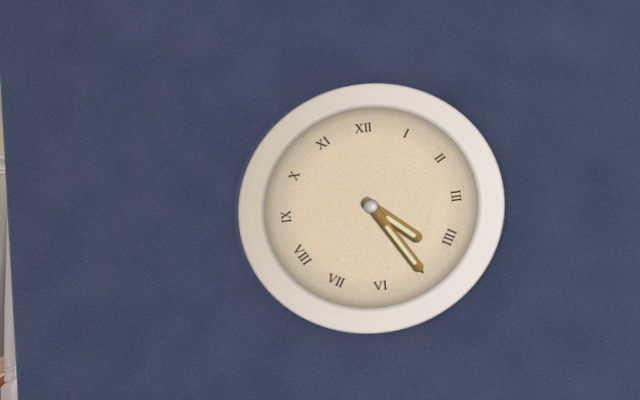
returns 4.25
